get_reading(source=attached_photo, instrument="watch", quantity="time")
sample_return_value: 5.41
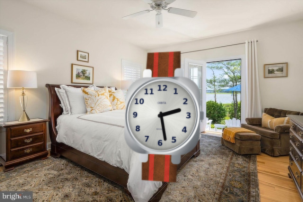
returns 2.28
